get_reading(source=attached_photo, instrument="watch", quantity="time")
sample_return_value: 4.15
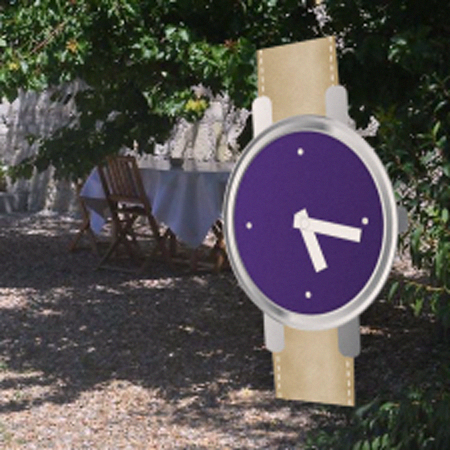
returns 5.17
